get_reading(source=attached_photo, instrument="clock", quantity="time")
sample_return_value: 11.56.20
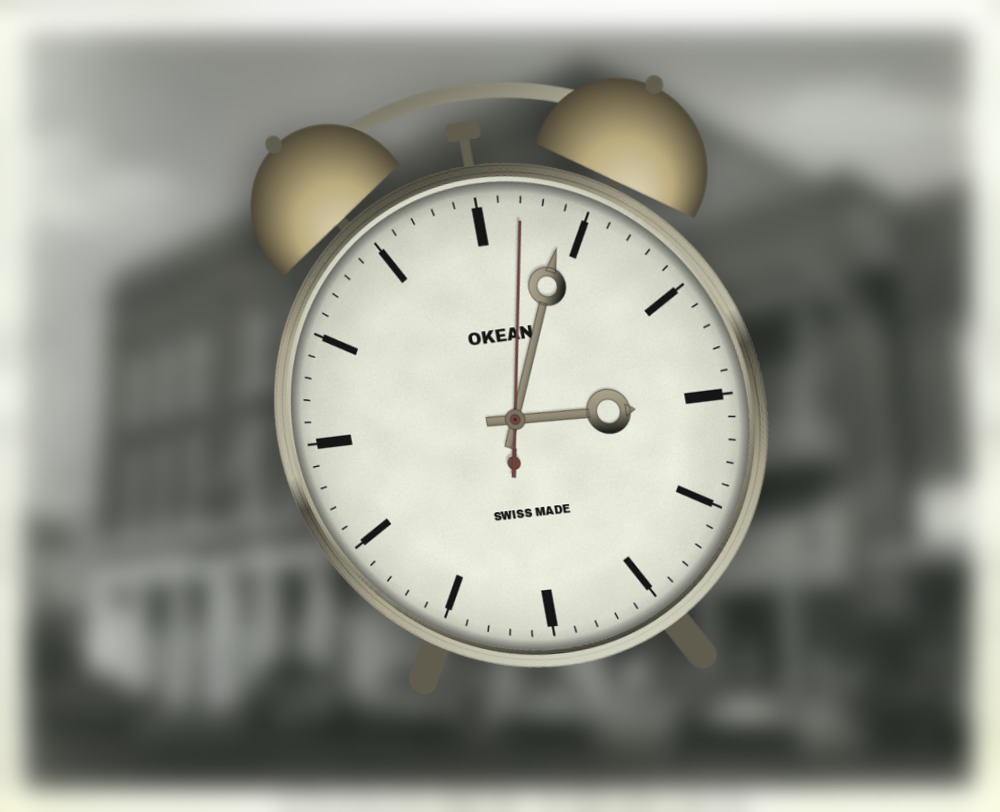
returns 3.04.02
